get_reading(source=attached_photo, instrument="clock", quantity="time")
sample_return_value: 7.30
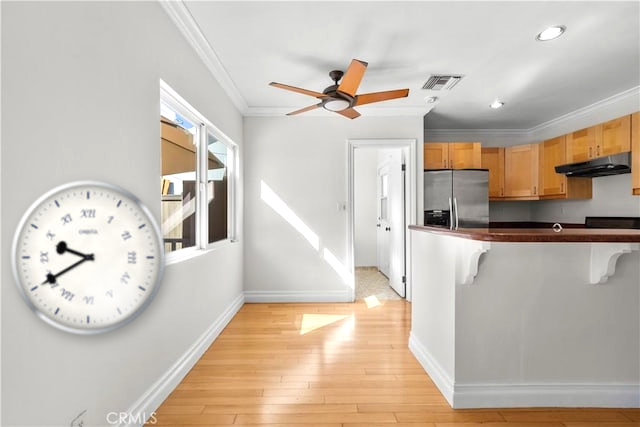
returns 9.40
